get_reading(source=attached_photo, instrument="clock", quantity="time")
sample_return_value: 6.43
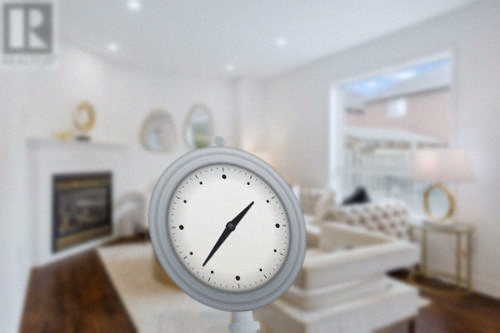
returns 1.37
